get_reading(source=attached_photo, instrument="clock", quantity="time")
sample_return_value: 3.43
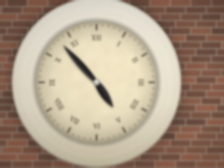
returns 4.53
